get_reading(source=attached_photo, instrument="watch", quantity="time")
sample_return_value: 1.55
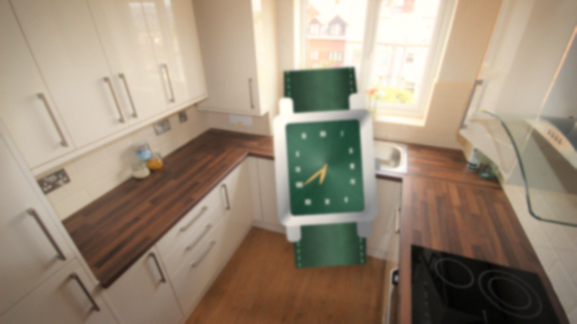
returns 6.39
